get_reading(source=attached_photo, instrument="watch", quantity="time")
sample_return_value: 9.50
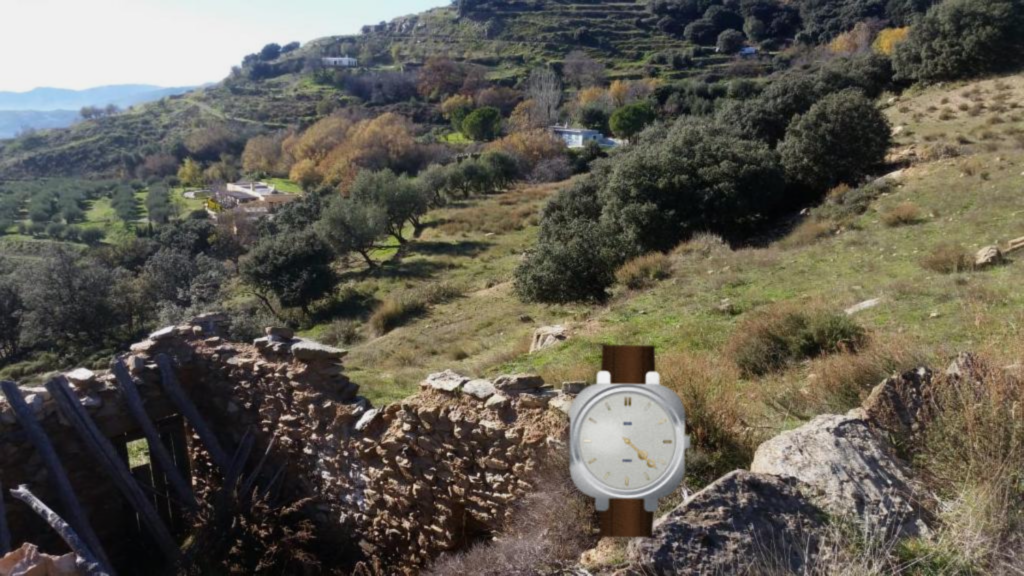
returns 4.22
